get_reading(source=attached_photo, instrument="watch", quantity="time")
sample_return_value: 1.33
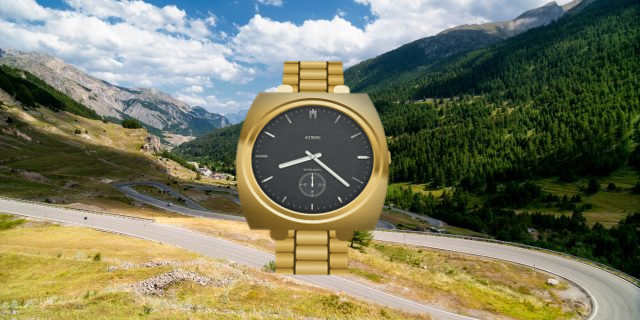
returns 8.22
